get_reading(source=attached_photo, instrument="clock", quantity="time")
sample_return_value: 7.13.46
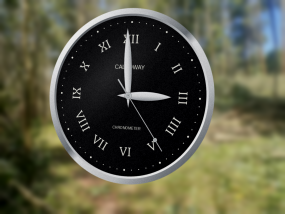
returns 2.59.24
